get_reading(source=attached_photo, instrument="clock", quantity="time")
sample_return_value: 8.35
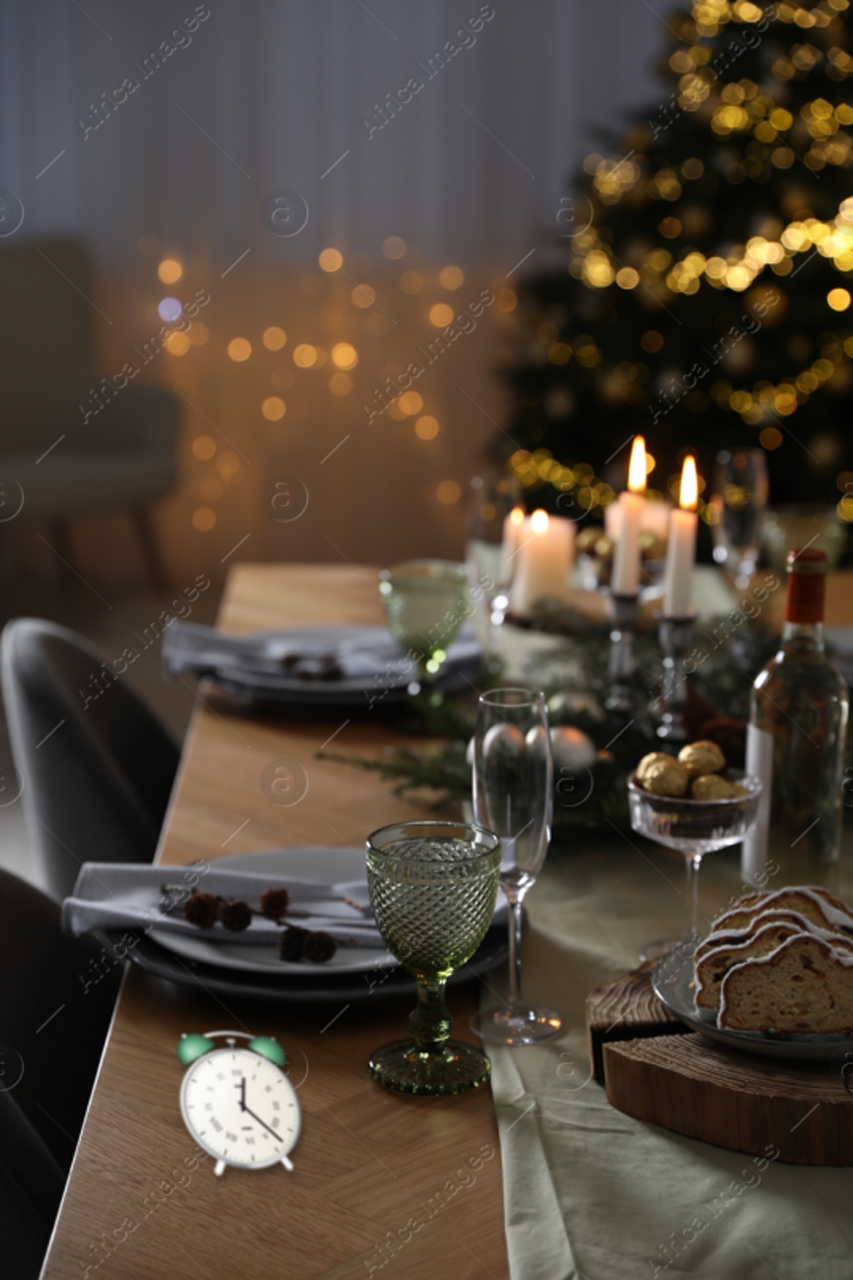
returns 12.23
